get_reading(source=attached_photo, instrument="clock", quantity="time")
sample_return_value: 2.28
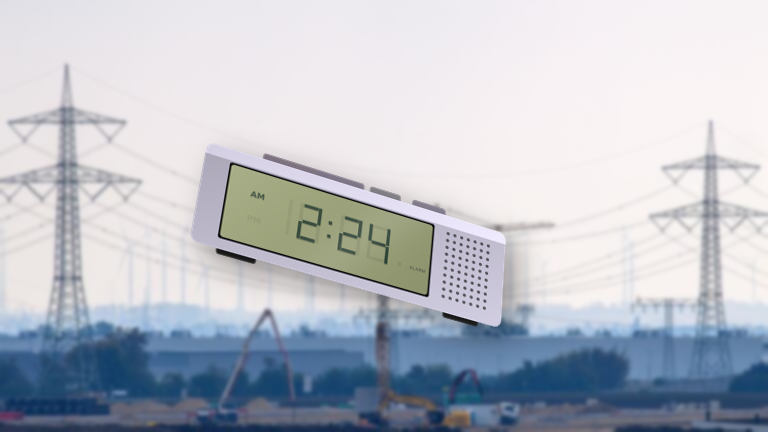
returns 2.24
